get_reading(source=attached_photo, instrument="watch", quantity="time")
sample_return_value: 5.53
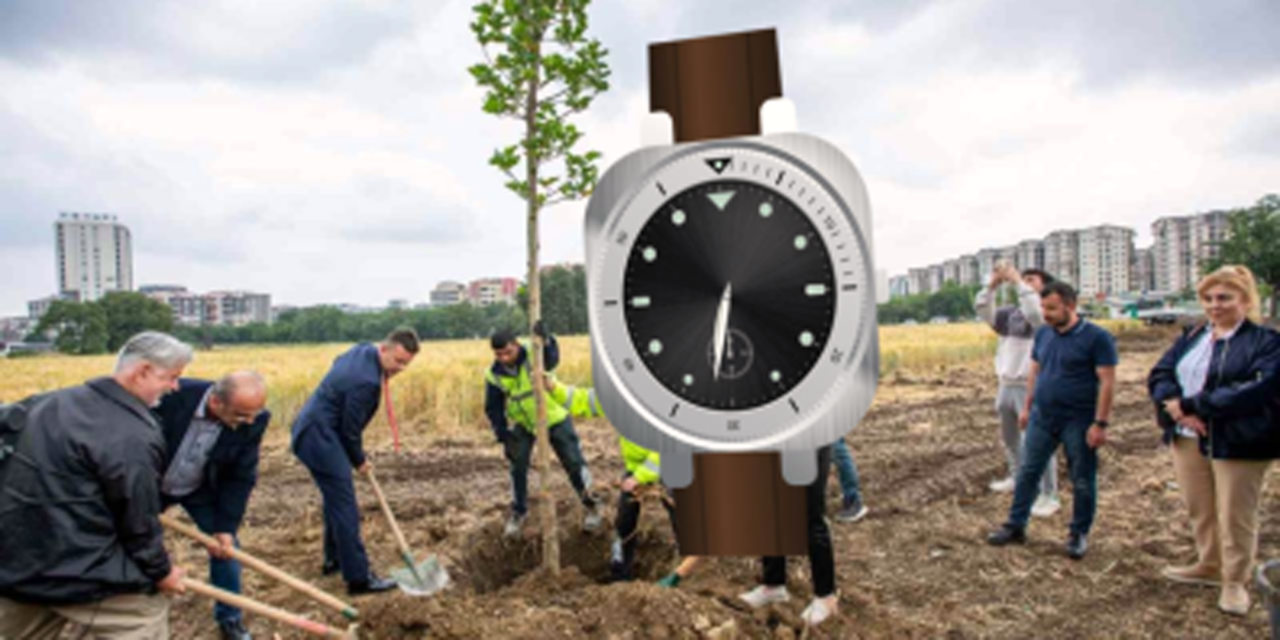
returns 6.32
